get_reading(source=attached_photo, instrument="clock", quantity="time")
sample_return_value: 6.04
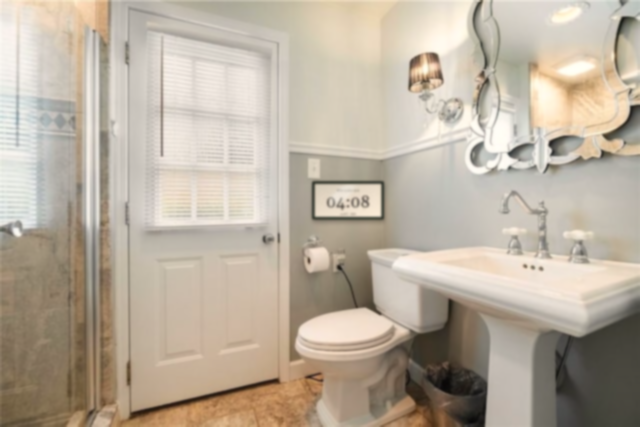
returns 4.08
